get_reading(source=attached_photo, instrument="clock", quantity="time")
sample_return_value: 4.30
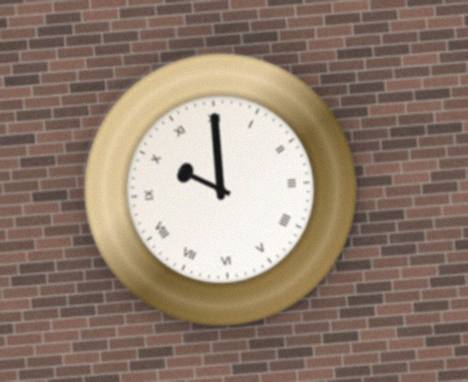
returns 10.00
